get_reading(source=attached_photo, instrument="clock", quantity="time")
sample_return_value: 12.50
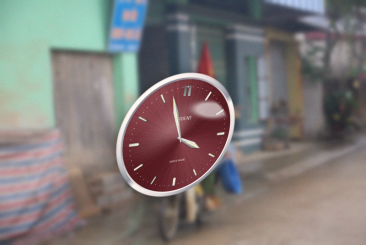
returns 3.57
